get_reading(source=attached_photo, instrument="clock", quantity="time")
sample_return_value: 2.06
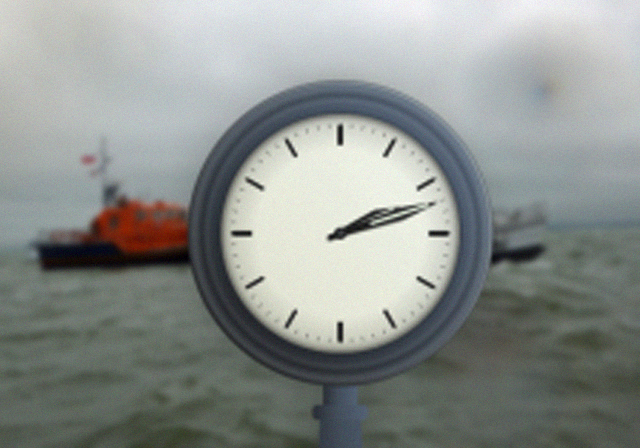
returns 2.12
